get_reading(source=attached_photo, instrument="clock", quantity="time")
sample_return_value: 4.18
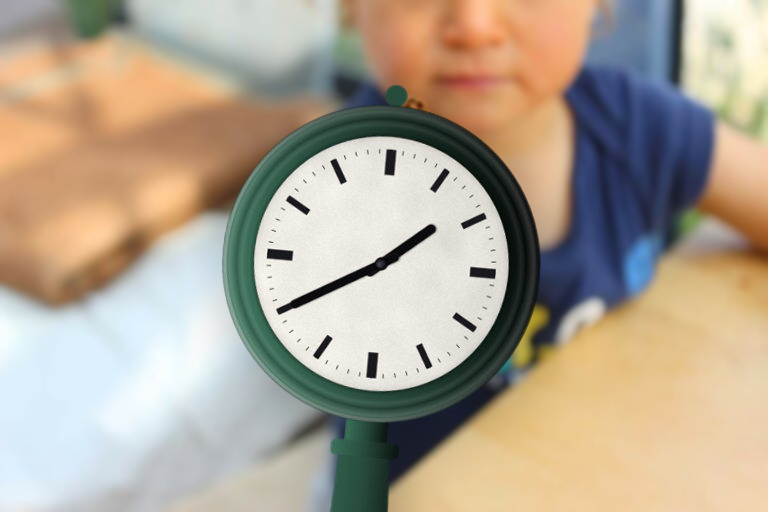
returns 1.40
